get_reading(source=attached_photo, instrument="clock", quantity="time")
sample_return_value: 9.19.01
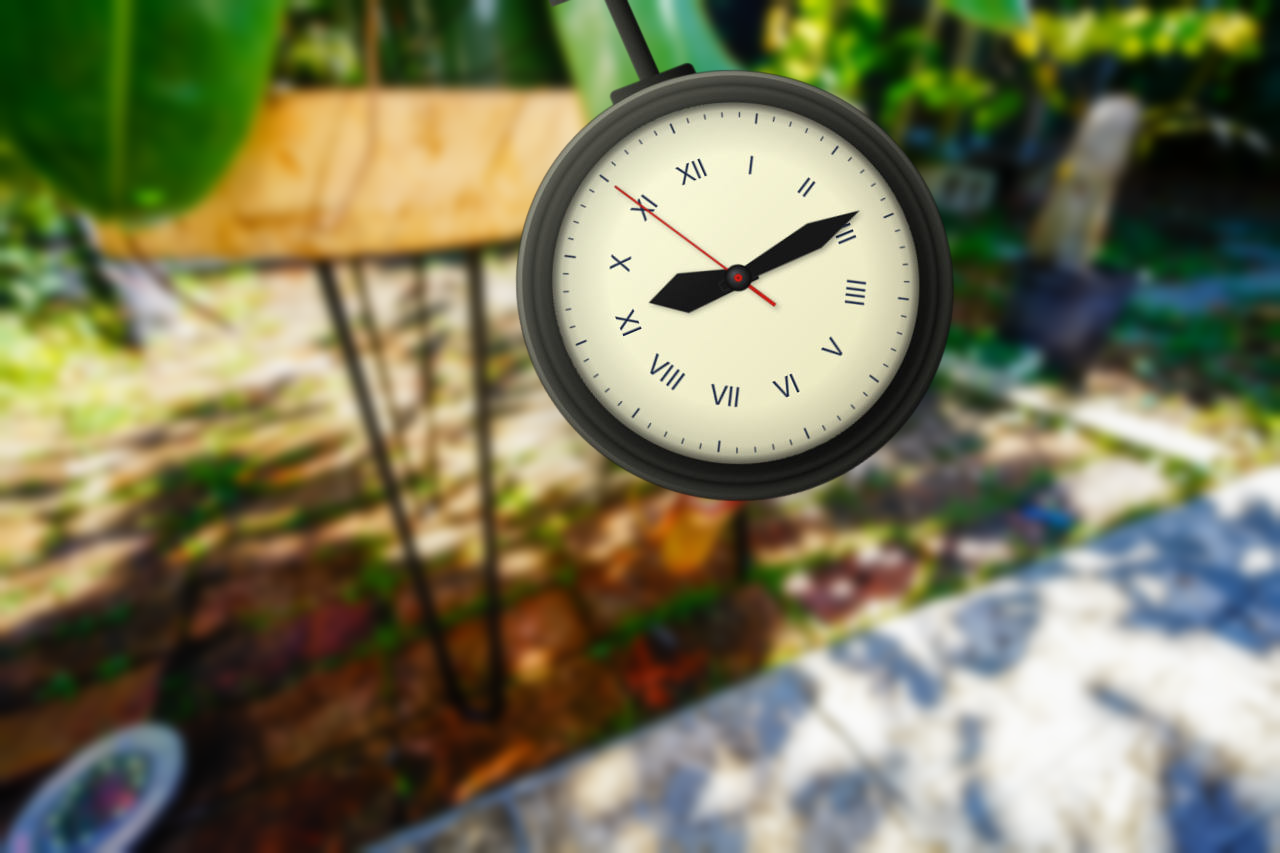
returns 9.13.55
